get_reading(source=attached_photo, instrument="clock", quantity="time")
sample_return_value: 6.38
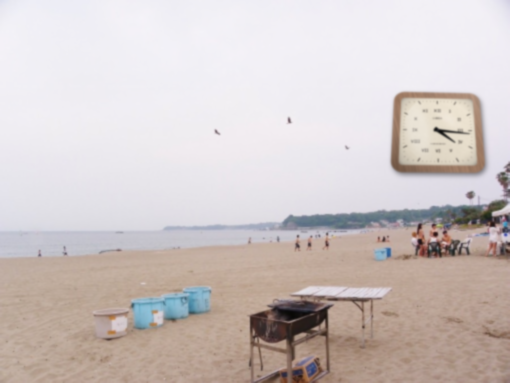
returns 4.16
